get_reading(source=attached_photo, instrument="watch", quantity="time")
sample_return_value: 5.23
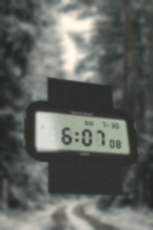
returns 6.07
